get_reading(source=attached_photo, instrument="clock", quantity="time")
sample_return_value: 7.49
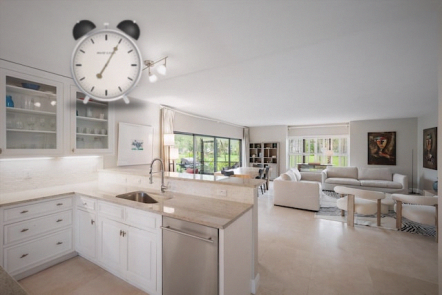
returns 7.05
